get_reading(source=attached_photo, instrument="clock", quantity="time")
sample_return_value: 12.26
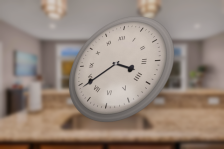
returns 3.39
